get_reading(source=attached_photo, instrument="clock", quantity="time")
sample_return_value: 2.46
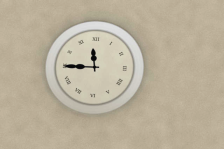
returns 11.45
